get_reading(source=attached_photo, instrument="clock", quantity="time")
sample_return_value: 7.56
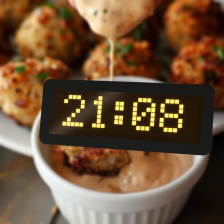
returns 21.08
